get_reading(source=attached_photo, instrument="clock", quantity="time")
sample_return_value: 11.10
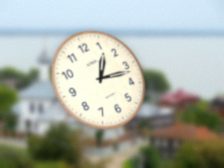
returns 1.17
